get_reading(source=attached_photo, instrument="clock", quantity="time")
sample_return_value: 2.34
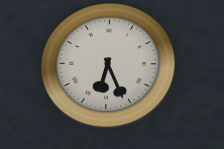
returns 6.26
